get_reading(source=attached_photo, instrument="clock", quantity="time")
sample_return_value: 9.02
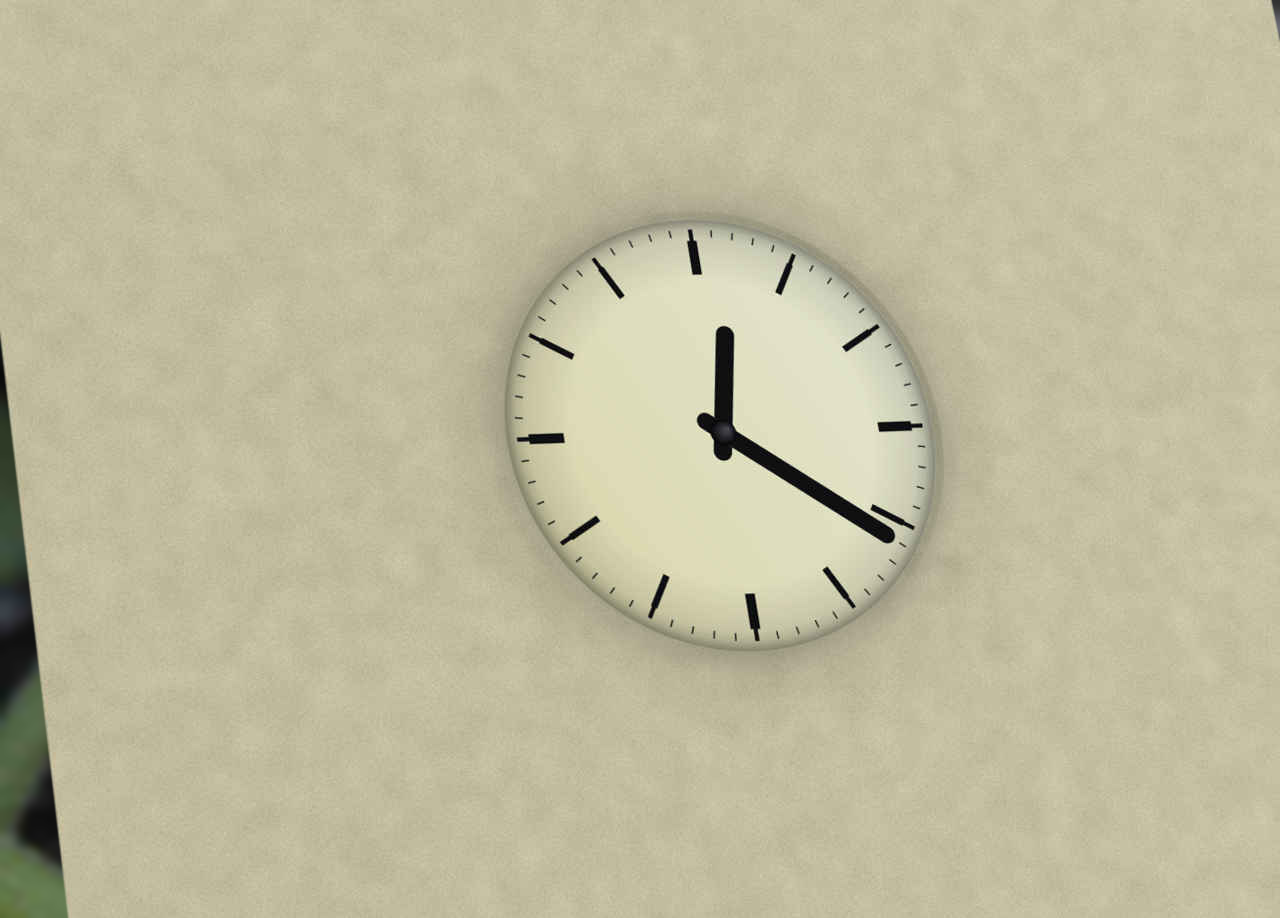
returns 12.21
